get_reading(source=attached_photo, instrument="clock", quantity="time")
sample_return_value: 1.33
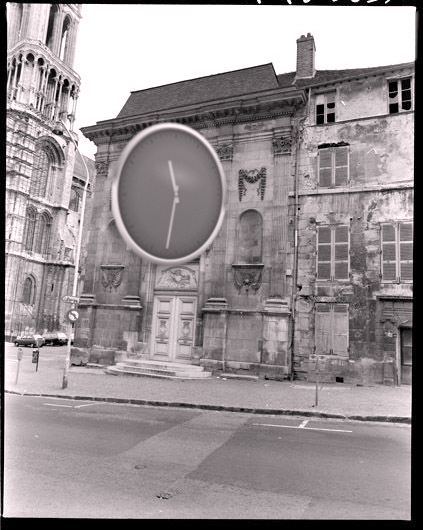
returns 11.32
